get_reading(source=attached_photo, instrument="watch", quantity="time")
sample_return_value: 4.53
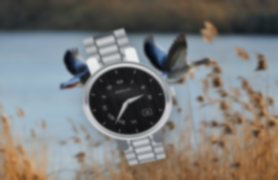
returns 2.37
